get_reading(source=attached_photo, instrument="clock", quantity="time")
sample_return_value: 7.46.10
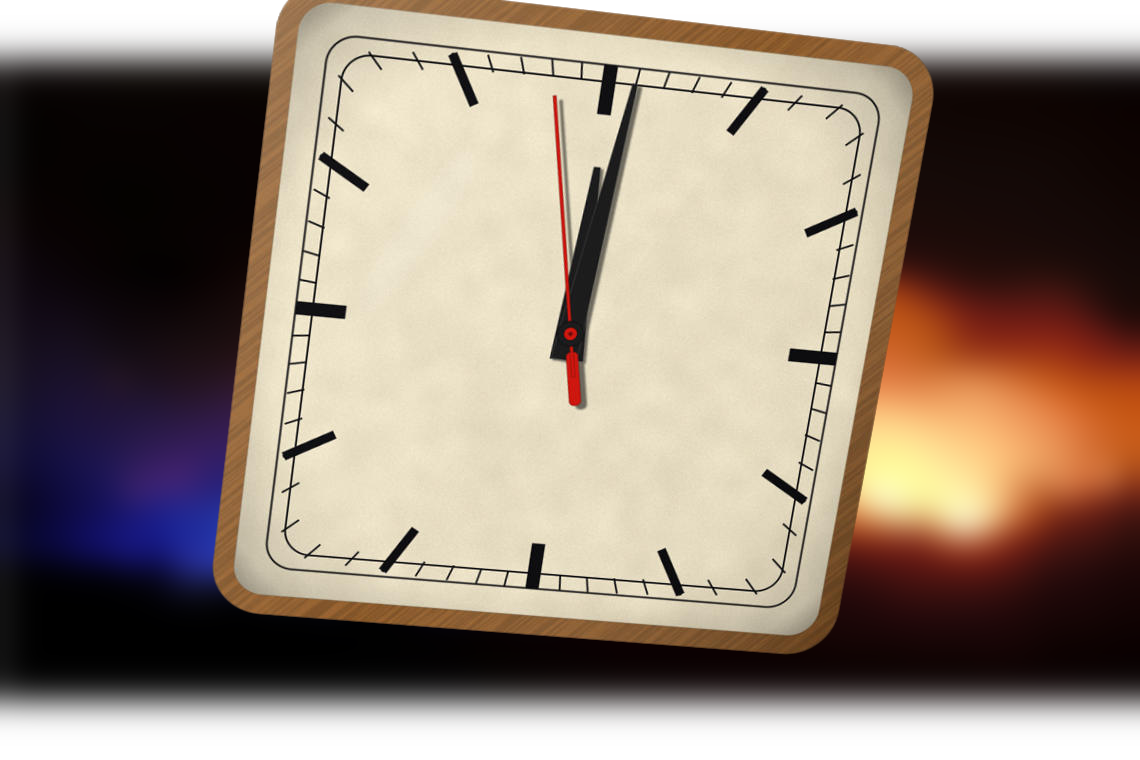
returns 12.00.58
